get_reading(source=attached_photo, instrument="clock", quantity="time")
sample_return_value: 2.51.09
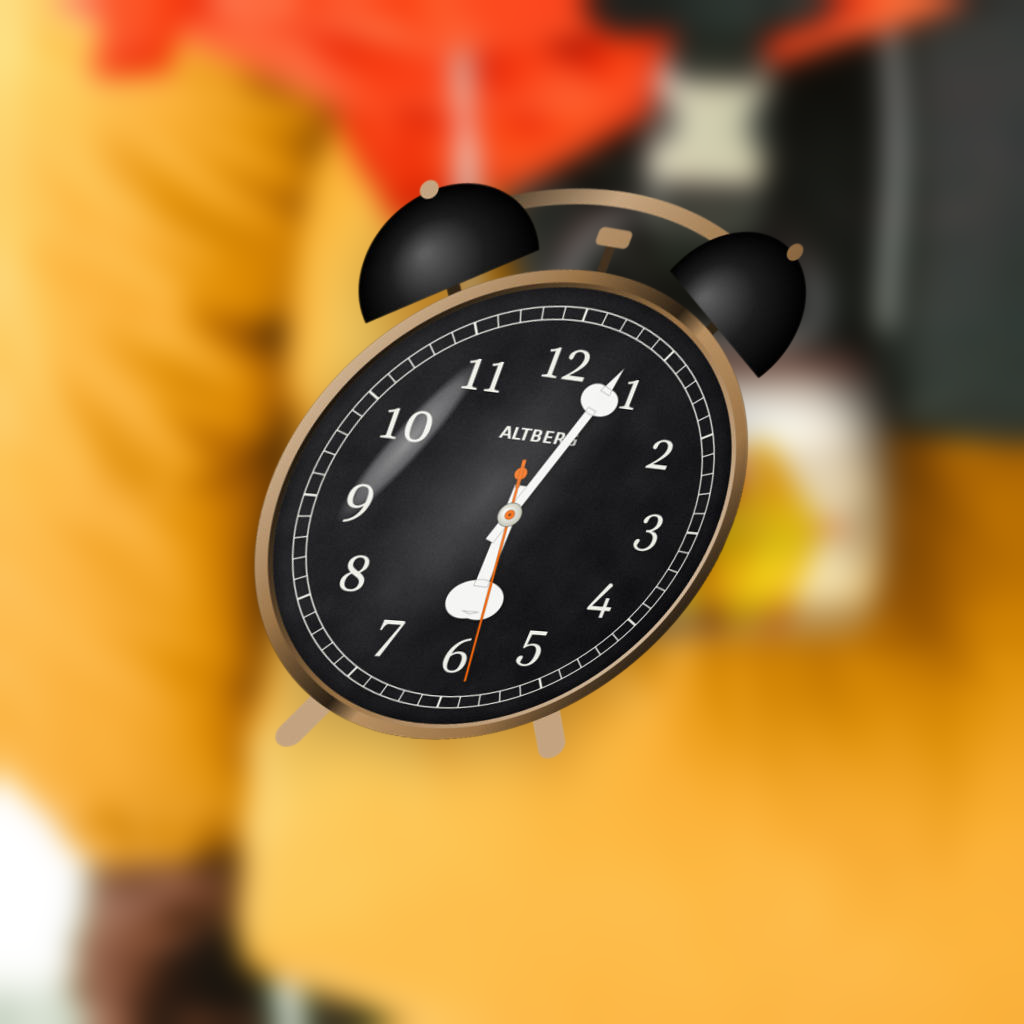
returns 6.03.29
